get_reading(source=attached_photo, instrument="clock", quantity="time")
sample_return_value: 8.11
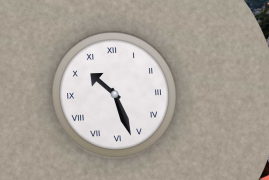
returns 10.27
